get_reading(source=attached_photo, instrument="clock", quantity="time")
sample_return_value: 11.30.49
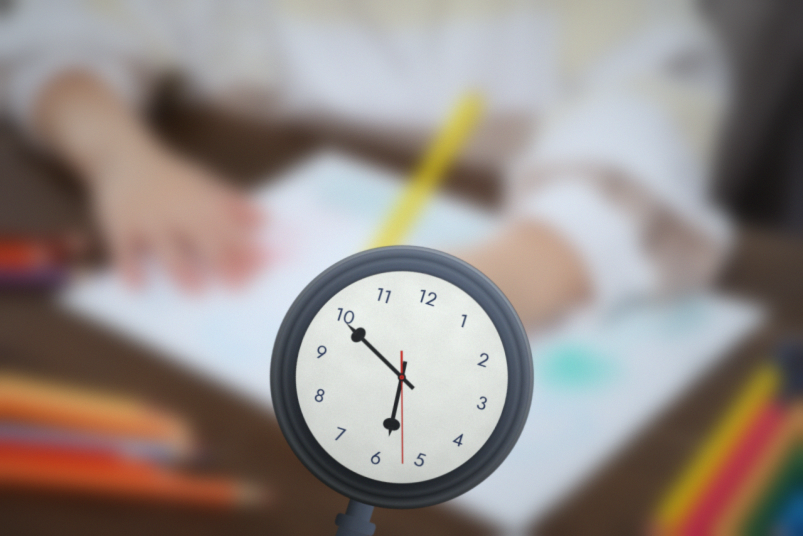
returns 5.49.27
